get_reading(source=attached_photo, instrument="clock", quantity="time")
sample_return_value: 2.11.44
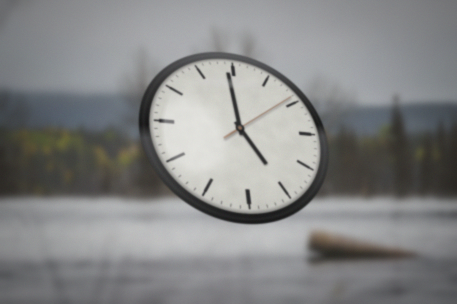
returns 4.59.09
